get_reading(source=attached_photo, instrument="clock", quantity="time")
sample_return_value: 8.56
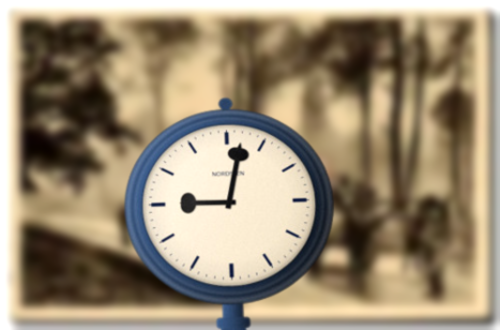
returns 9.02
